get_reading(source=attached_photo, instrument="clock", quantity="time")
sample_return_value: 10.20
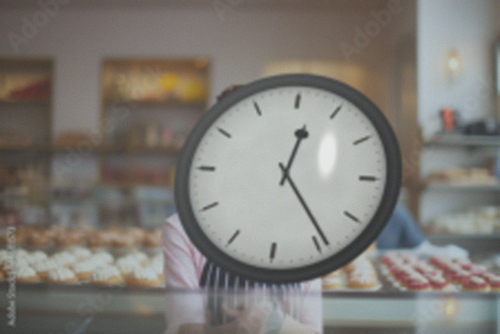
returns 12.24
